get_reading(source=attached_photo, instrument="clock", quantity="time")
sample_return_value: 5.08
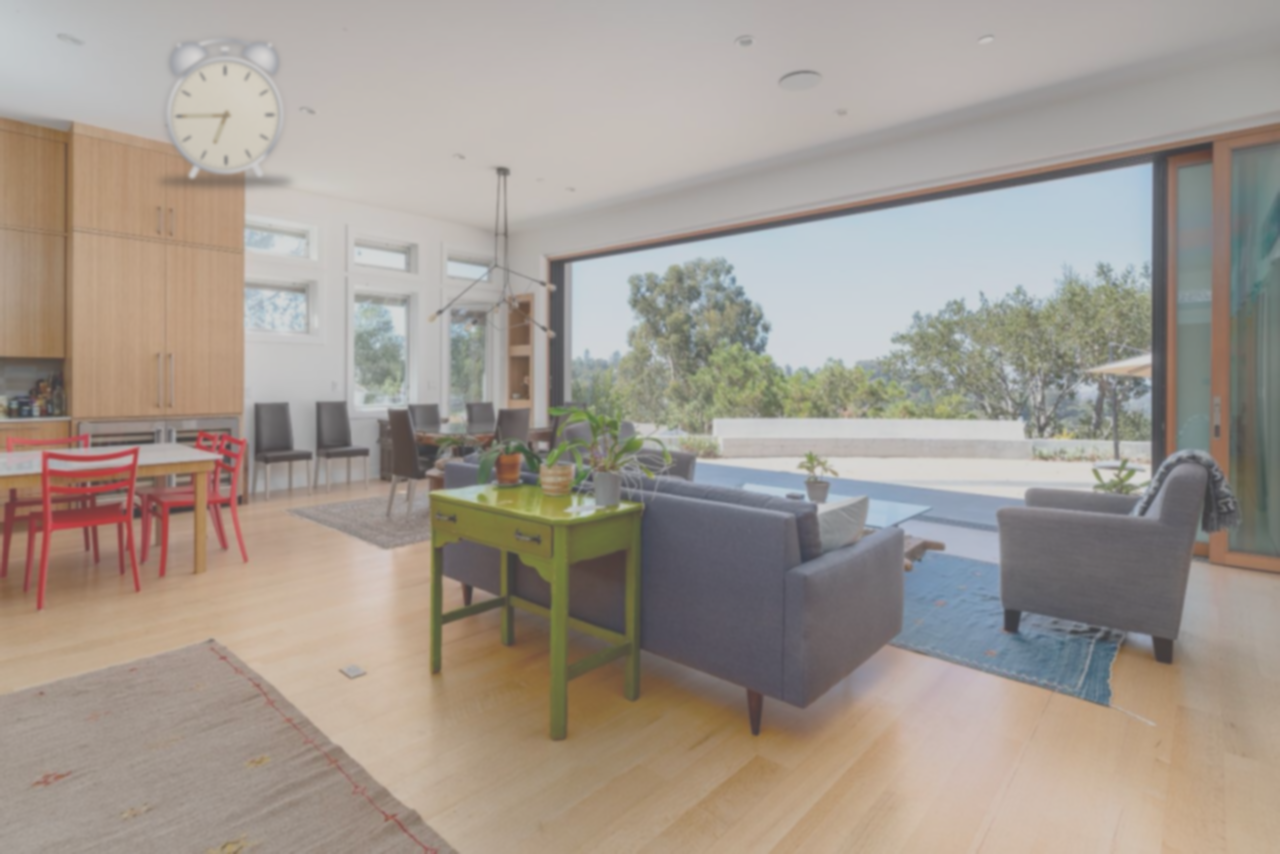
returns 6.45
